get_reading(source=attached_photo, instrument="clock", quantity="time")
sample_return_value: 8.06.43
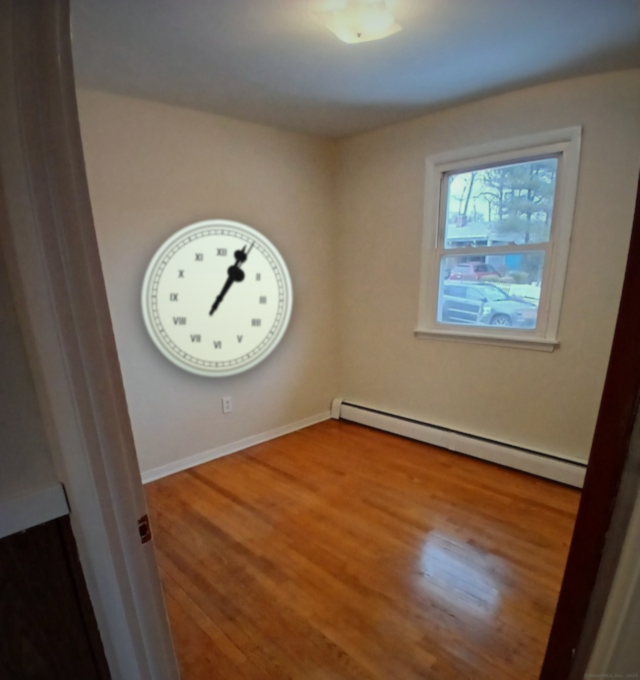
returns 1.04.05
